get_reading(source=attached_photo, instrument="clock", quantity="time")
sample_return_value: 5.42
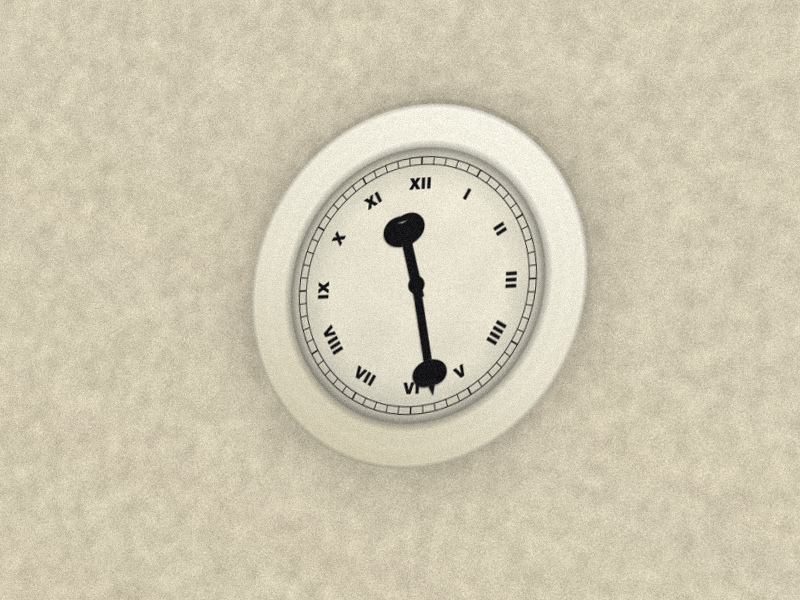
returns 11.28
